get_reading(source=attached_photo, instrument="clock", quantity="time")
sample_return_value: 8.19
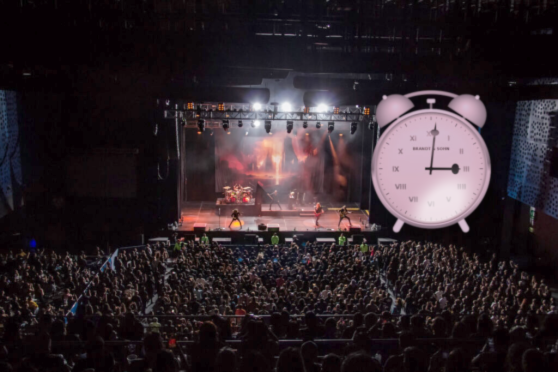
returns 3.01
